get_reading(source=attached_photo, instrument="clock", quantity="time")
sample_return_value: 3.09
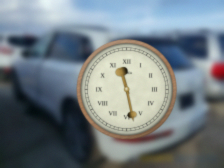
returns 11.28
